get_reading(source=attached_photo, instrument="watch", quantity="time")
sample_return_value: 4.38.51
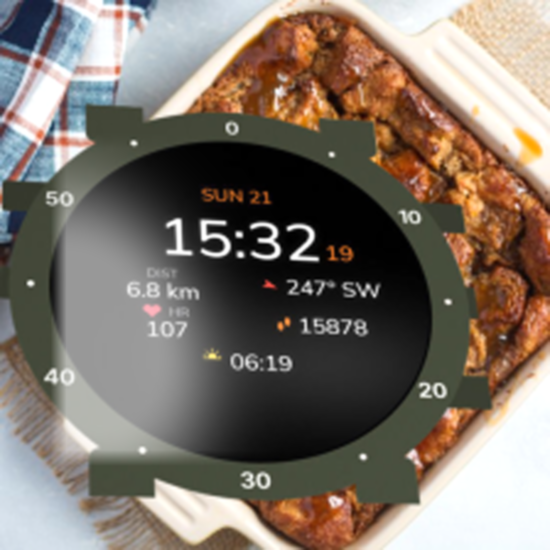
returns 15.32.19
